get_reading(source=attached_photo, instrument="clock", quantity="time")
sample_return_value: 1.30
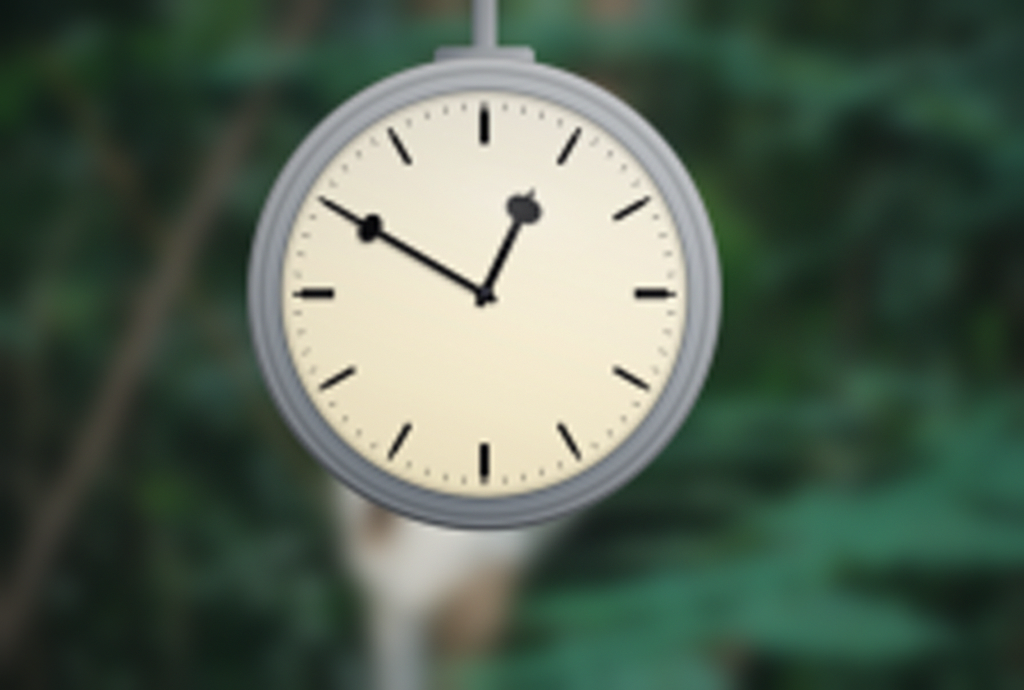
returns 12.50
